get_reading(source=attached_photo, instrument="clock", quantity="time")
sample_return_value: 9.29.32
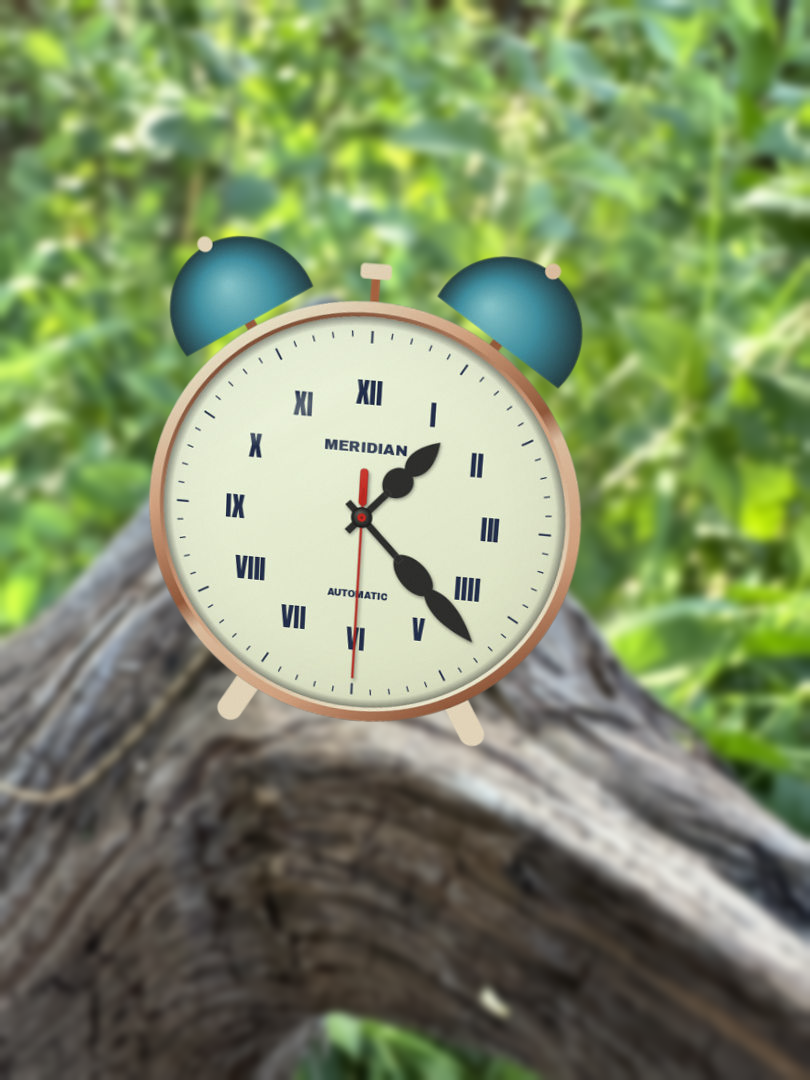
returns 1.22.30
